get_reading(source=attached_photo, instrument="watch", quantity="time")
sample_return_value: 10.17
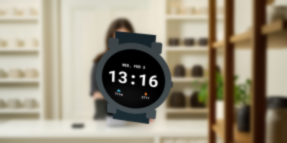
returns 13.16
